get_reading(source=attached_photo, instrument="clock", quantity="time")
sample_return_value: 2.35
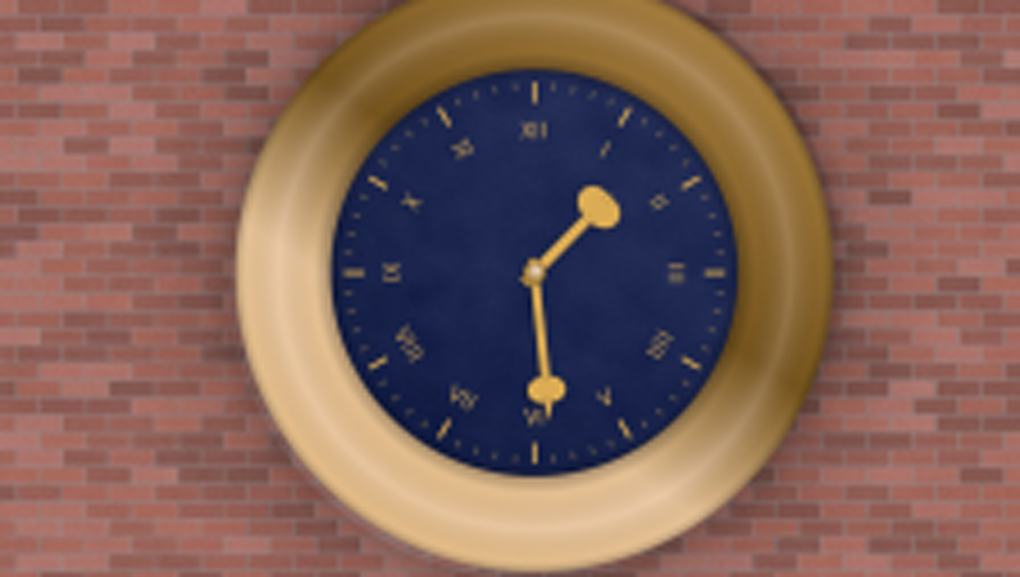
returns 1.29
